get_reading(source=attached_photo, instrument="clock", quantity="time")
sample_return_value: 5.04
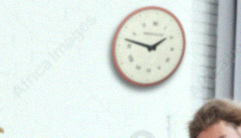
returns 1.47
